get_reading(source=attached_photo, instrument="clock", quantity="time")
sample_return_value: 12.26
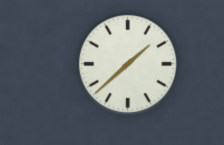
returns 1.38
